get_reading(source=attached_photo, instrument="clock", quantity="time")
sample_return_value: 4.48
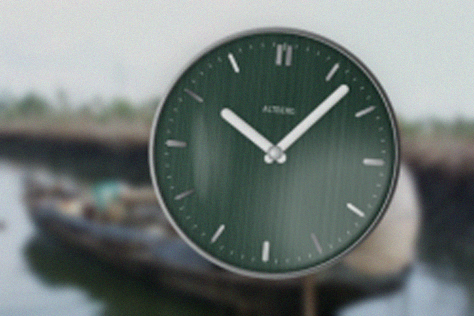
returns 10.07
